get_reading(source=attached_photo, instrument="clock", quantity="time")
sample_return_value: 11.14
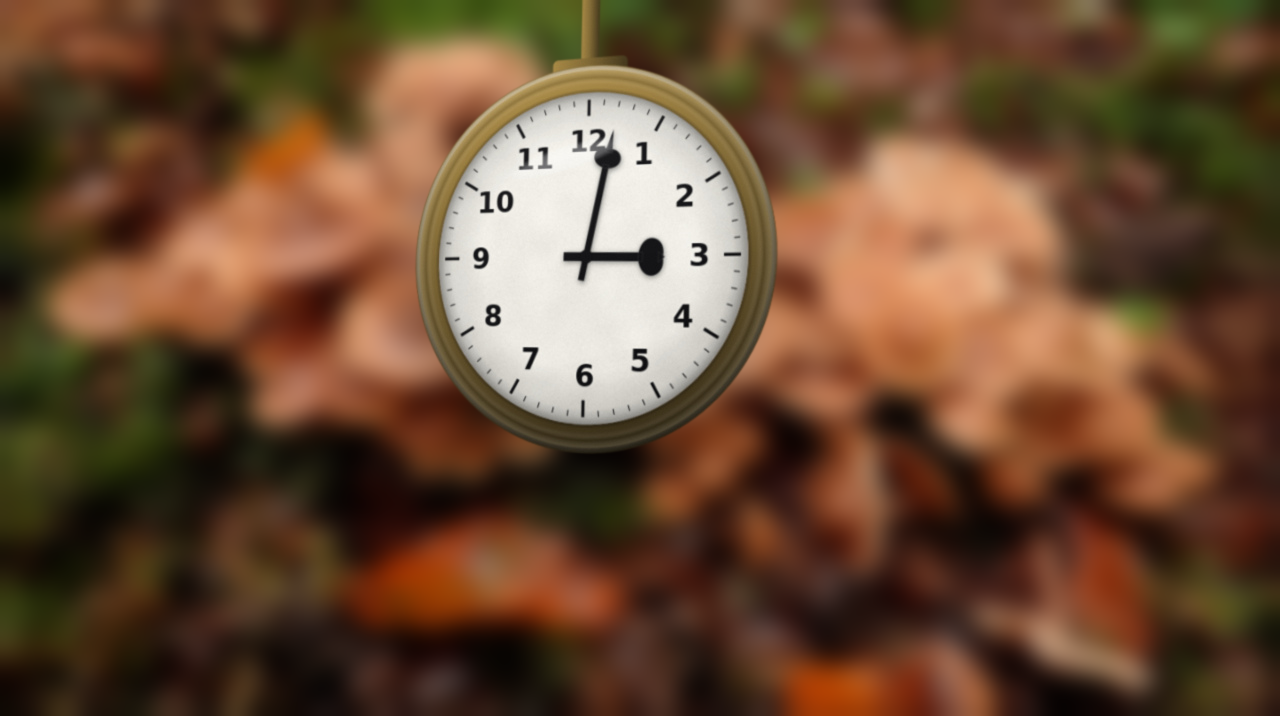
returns 3.02
